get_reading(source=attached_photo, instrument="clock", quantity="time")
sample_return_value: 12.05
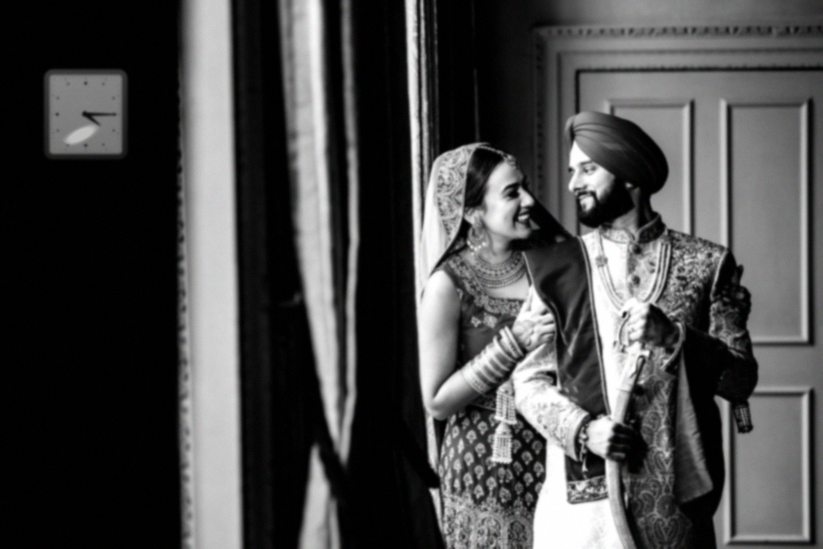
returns 4.15
